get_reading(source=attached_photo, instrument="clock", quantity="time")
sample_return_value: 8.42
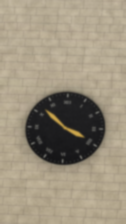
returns 3.52
